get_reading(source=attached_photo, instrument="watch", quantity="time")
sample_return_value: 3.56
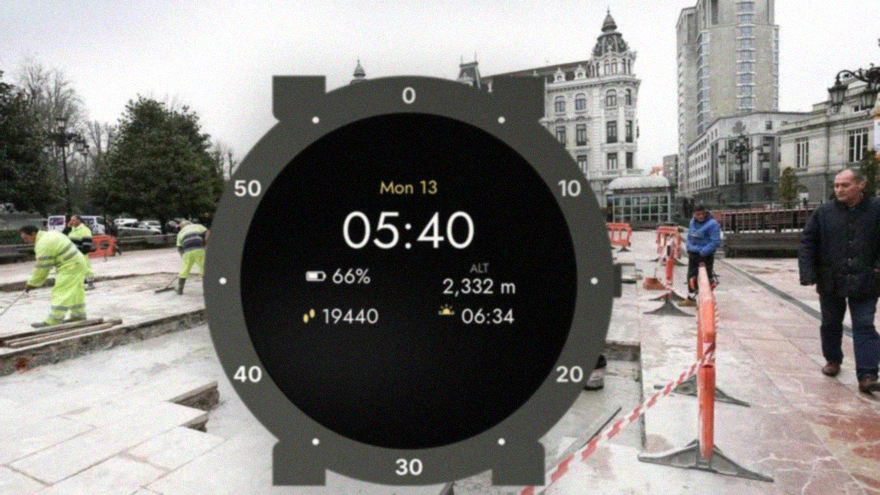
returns 5.40
